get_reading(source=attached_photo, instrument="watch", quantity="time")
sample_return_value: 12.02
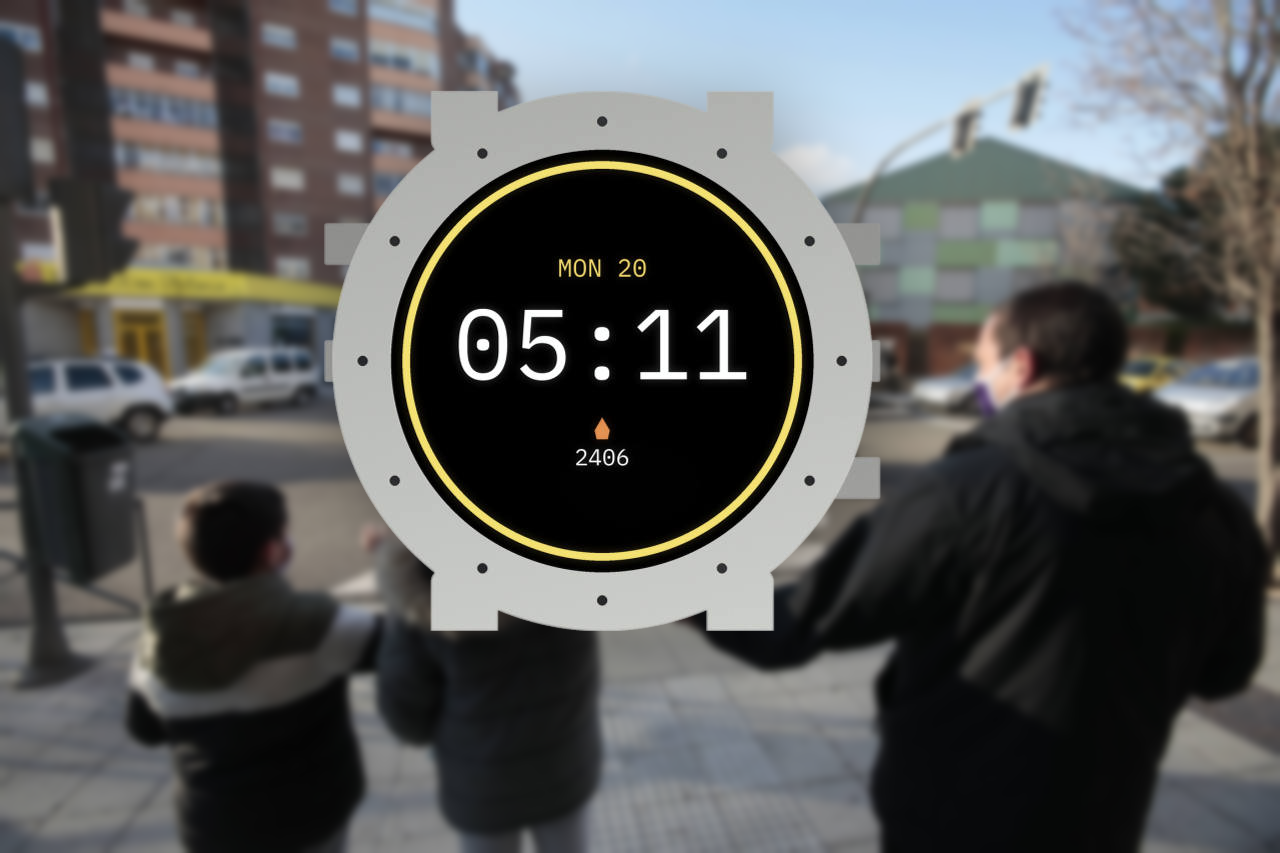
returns 5.11
